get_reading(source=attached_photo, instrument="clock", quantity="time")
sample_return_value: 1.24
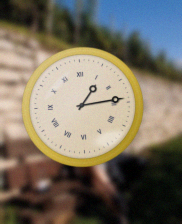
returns 1.14
